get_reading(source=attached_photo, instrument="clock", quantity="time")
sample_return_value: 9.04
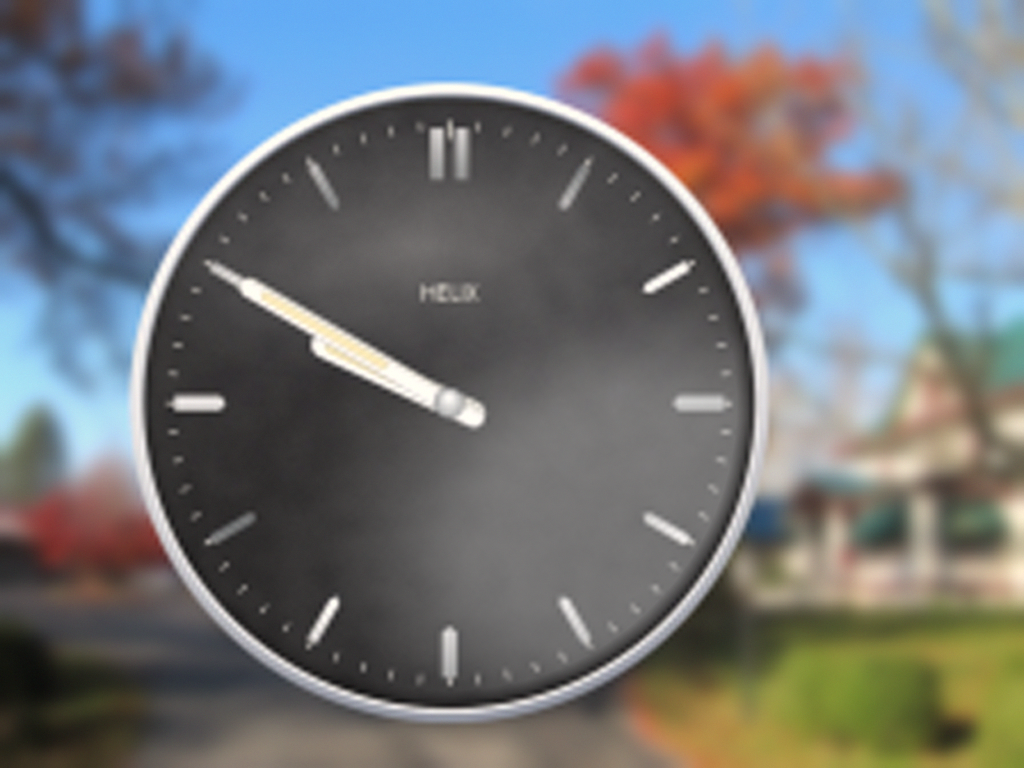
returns 9.50
